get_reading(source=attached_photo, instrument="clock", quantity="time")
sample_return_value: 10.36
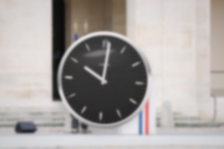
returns 10.01
